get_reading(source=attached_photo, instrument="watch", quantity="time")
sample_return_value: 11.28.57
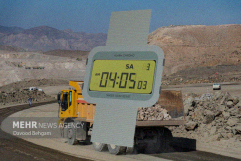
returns 4.05.03
